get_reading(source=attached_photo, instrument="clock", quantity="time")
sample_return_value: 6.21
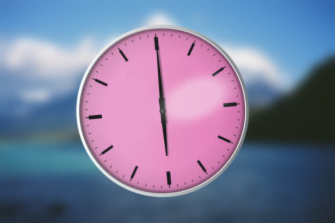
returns 6.00
